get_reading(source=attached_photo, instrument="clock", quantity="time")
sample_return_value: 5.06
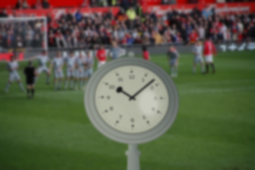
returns 10.08
